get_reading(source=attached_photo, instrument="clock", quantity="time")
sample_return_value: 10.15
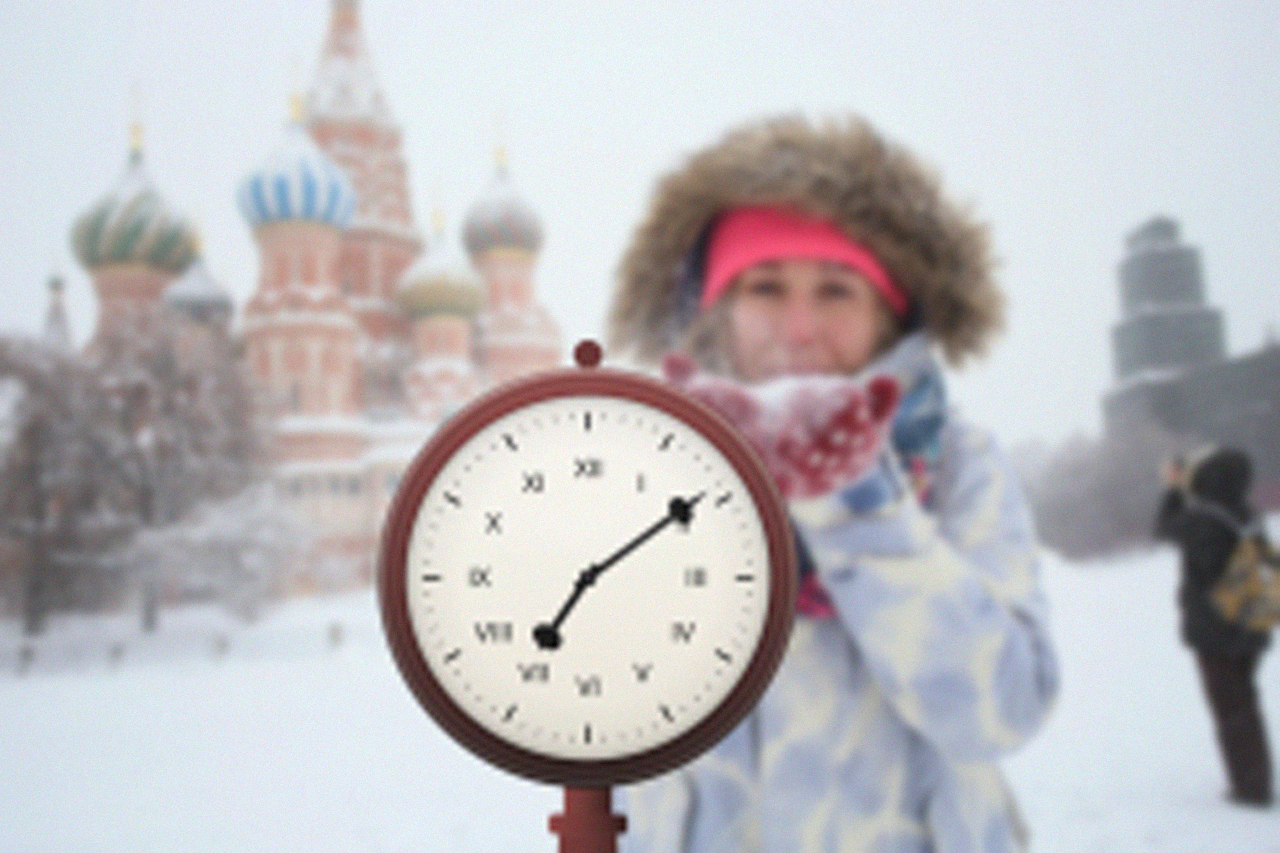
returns 7.09
